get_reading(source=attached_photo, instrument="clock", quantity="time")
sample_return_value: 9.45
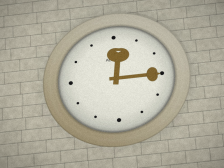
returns 12.15
